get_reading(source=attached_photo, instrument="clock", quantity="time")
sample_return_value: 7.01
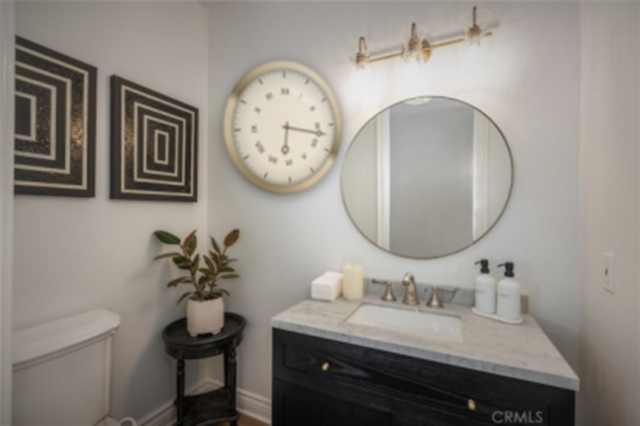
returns 6.17
